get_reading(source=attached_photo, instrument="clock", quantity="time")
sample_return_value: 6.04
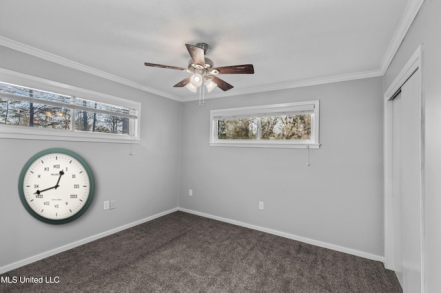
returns 12.42
